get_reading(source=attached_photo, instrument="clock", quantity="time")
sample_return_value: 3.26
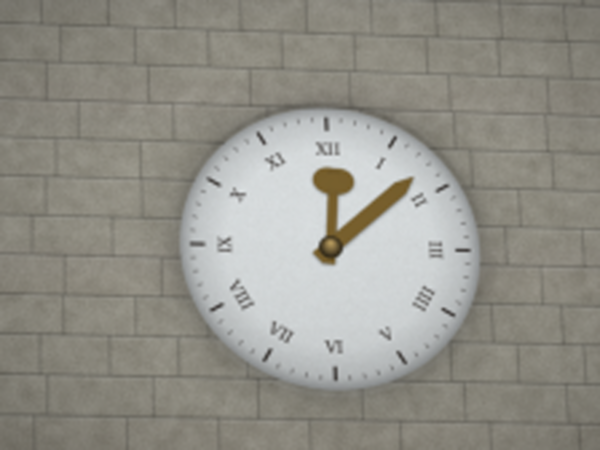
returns 12.08
